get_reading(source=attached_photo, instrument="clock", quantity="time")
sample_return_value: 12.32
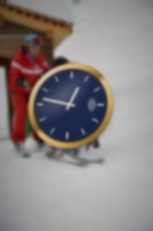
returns 12.47
